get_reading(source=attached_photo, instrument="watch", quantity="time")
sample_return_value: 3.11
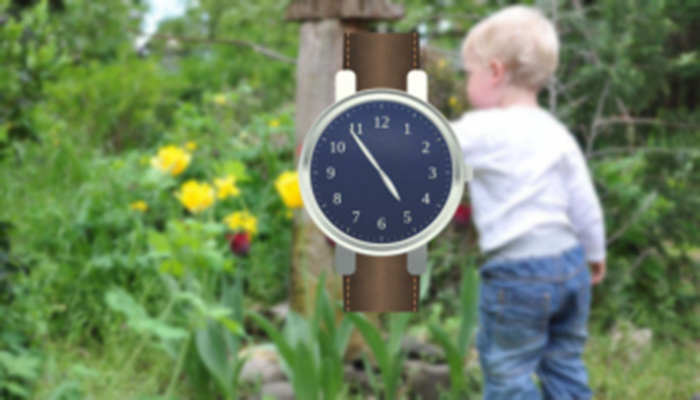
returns 4.54
